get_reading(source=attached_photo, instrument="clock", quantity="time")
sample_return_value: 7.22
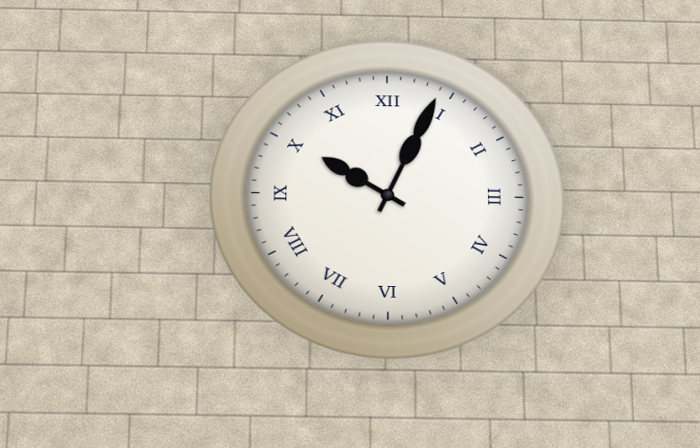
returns 10.04
